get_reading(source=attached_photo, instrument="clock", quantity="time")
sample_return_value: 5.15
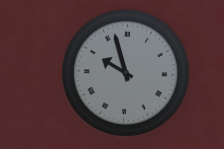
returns 9.57
